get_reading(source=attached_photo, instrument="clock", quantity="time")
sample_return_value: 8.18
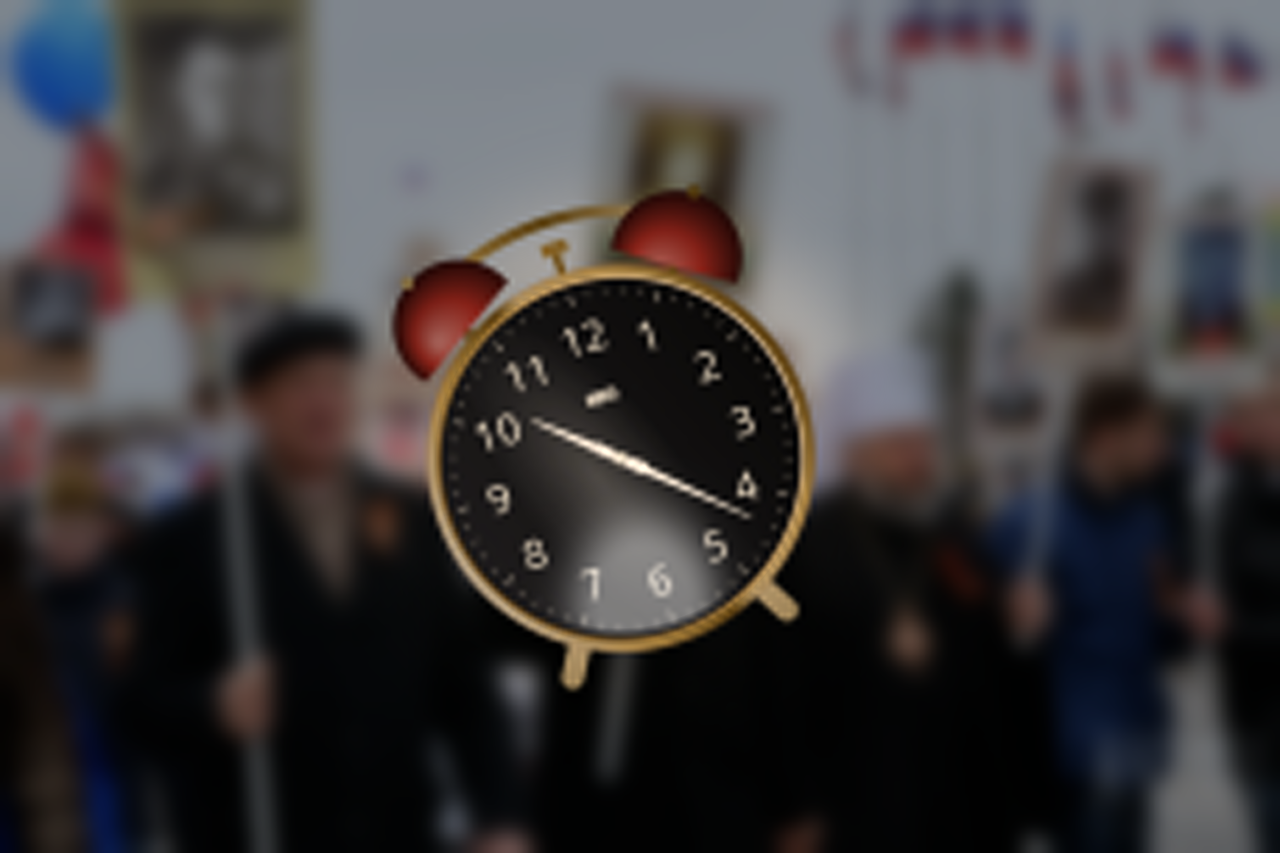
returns 10.22
